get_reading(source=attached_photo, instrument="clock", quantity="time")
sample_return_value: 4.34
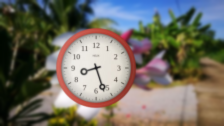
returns 8.27
